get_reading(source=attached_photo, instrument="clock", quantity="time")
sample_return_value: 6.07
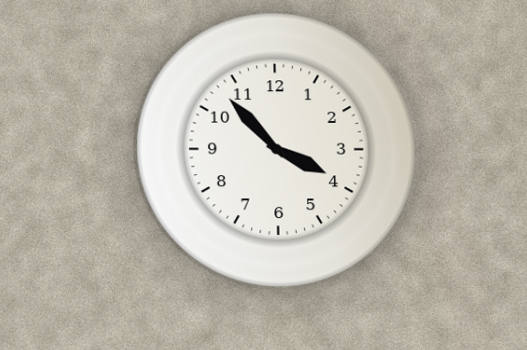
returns 3.53
